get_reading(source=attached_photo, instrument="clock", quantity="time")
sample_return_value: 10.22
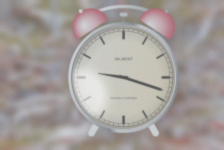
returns 9.18
